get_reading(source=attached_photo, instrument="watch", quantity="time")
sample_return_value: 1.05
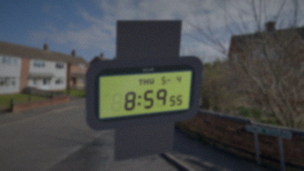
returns 8.59
